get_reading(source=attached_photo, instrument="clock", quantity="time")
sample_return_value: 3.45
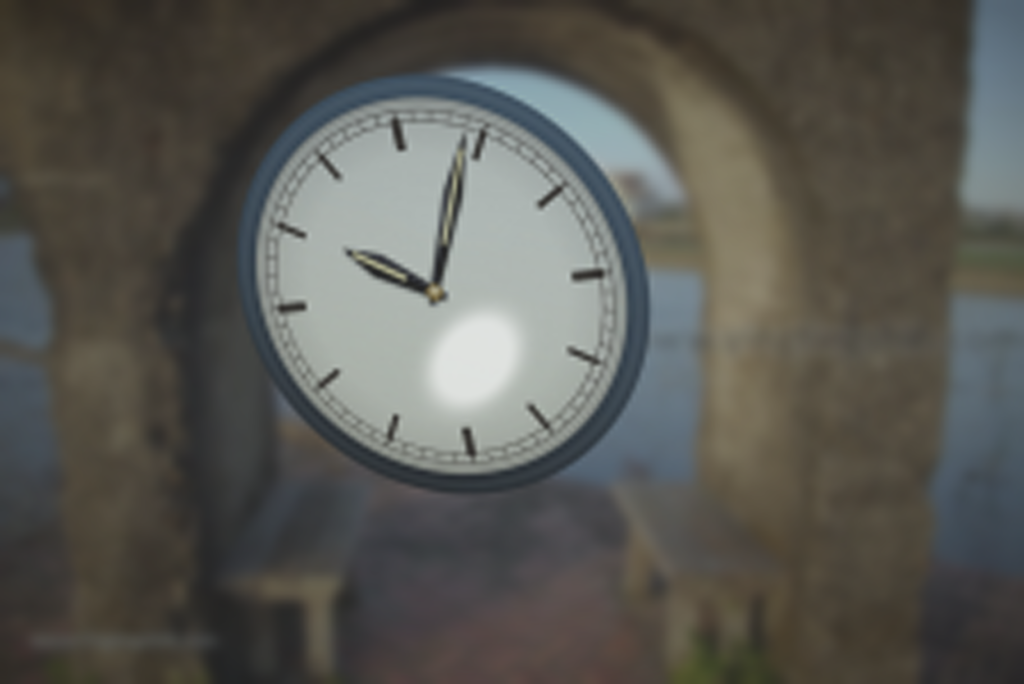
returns 10.04
